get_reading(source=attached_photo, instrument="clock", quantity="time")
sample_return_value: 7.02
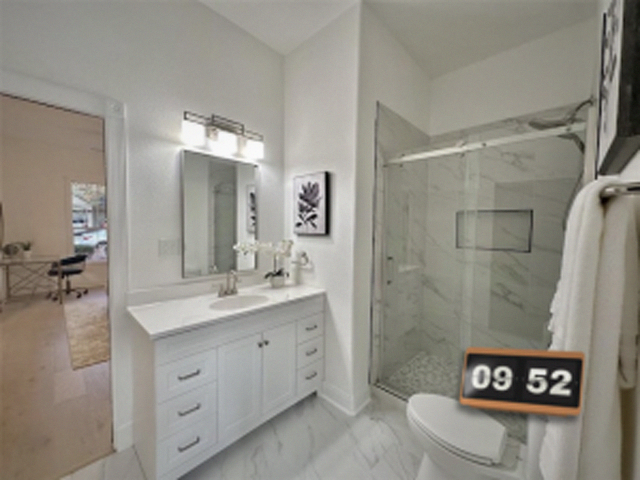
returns 9.52
